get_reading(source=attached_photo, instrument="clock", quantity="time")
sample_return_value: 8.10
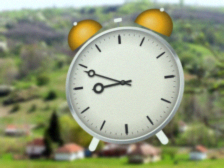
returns 8.49
